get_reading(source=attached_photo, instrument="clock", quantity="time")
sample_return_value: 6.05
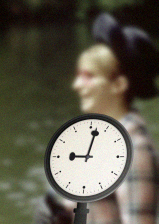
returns 9.02
